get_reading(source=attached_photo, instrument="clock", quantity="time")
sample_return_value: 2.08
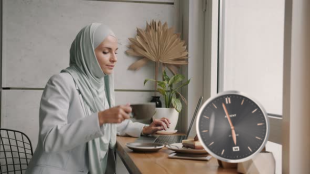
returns 5.58
